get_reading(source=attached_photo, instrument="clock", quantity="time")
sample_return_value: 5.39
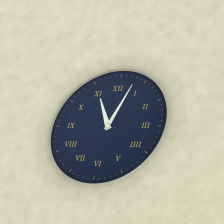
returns 11.03
